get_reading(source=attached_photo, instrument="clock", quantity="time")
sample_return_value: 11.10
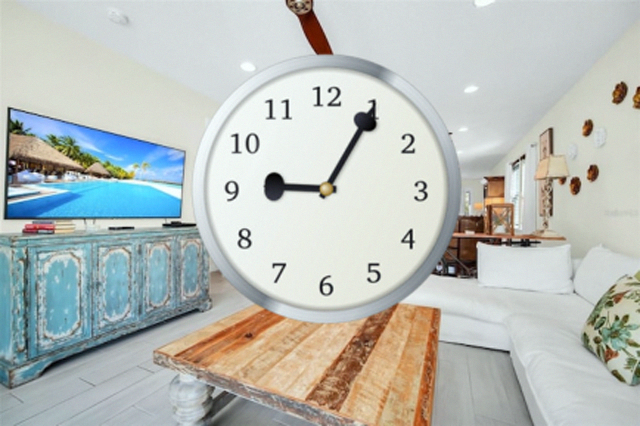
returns 9.05
